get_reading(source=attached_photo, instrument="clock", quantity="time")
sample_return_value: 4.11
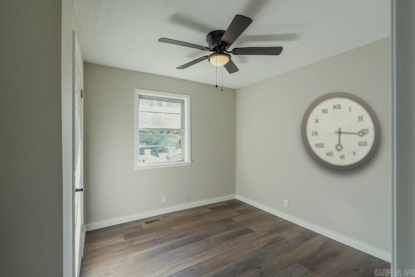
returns 6.16
